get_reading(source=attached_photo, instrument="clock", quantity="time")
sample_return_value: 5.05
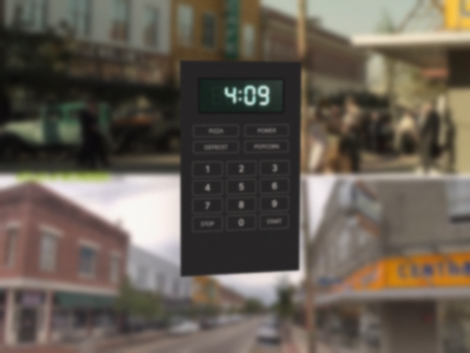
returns 4.09
